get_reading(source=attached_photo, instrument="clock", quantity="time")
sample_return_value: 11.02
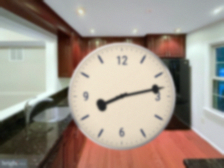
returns 8.13
